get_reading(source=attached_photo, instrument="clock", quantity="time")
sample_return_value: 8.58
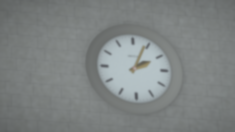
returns 2.04
